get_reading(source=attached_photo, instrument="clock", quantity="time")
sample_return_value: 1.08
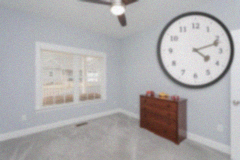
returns 4.12
